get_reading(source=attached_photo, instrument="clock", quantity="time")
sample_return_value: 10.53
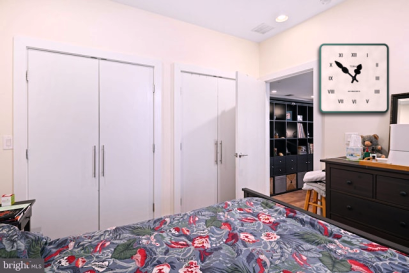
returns 12.52
